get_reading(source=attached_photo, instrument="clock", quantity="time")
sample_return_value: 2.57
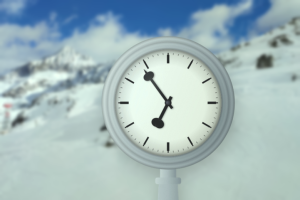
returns 6.54
